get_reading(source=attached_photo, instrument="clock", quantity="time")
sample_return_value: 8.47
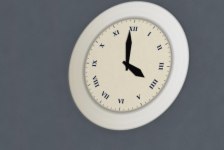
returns 3.59
